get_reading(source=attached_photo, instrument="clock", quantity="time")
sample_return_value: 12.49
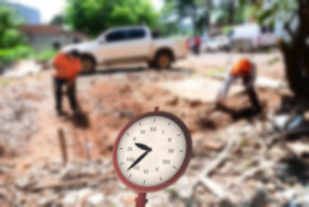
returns 9.37
